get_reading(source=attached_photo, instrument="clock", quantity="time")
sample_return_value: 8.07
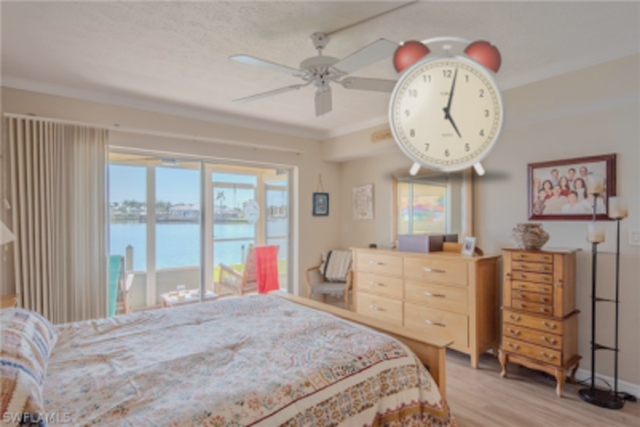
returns 5.02
